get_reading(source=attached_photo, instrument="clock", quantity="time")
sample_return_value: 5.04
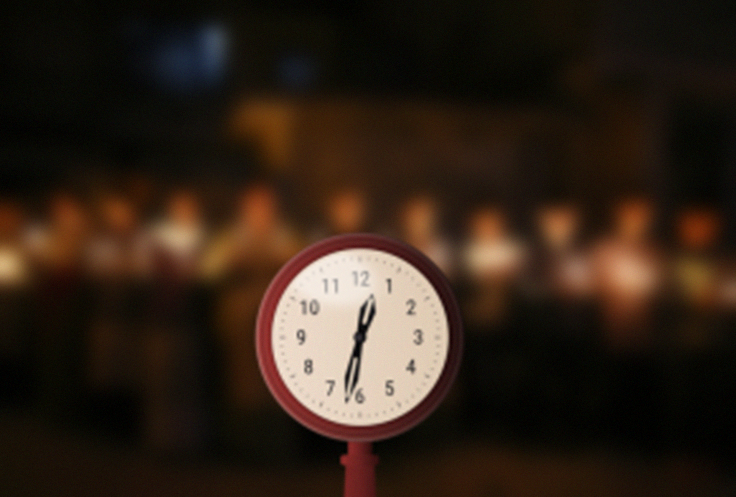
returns 12.32
